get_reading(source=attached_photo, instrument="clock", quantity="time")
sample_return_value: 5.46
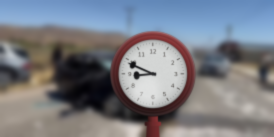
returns 8.49
